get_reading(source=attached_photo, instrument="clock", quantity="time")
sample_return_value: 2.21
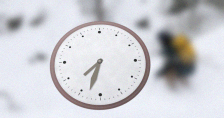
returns 7.33
